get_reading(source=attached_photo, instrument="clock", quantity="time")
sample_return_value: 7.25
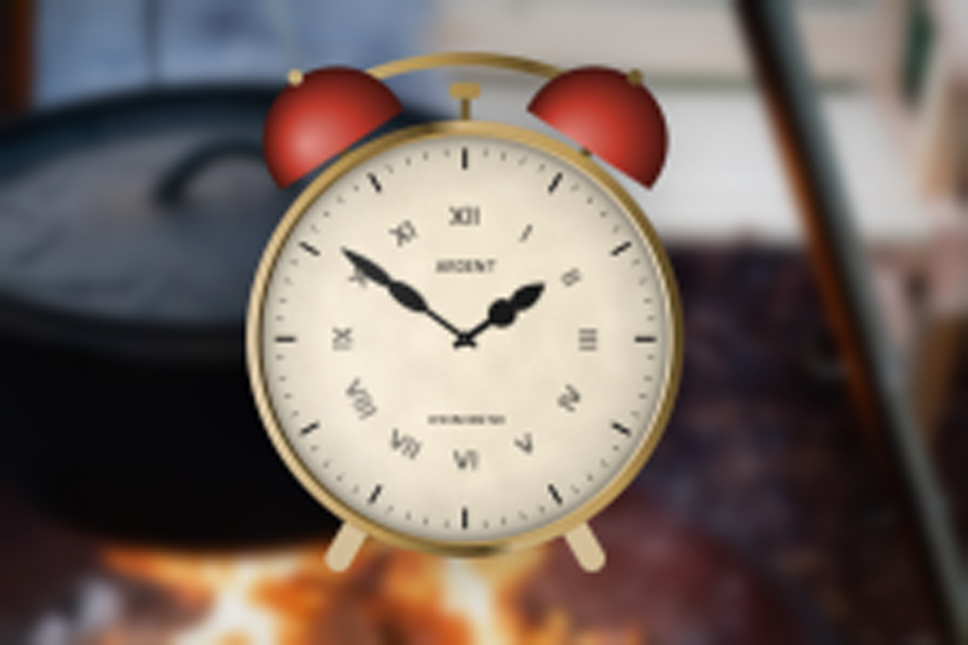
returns 1.51
